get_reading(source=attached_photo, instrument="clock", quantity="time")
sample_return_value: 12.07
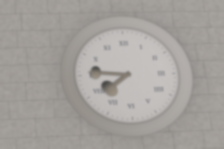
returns 7.46
